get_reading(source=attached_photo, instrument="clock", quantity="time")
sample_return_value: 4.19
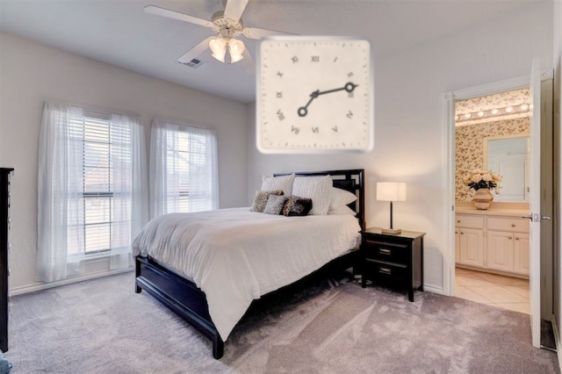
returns 7.13
